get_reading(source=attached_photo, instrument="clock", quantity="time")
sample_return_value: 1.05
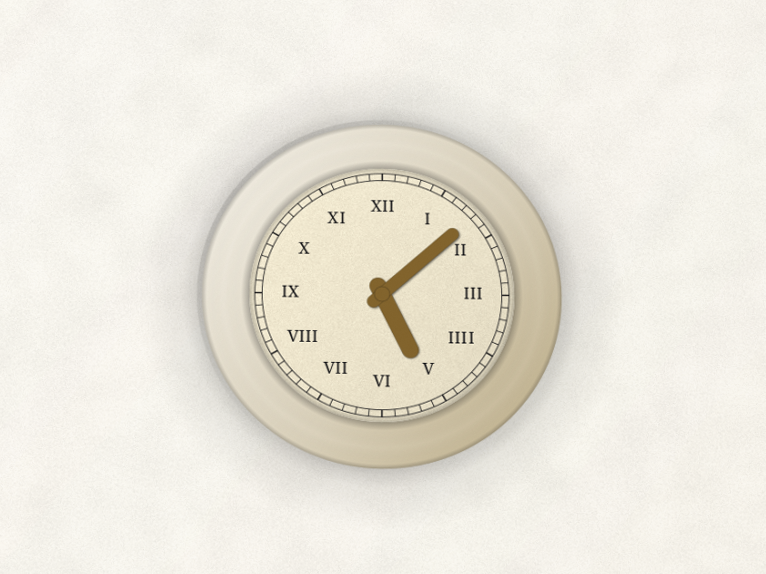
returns 5.08
